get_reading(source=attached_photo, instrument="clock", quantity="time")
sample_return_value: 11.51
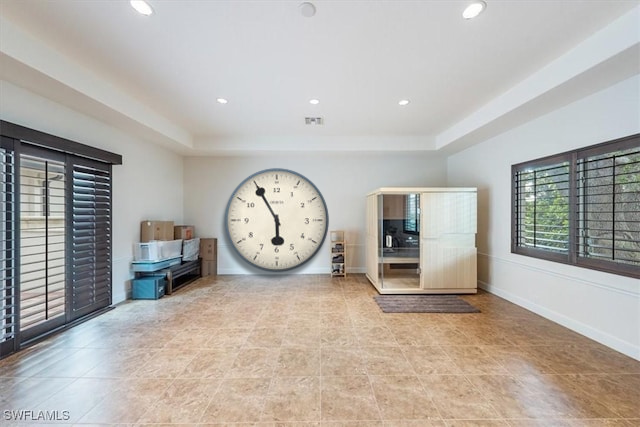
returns 5.55
